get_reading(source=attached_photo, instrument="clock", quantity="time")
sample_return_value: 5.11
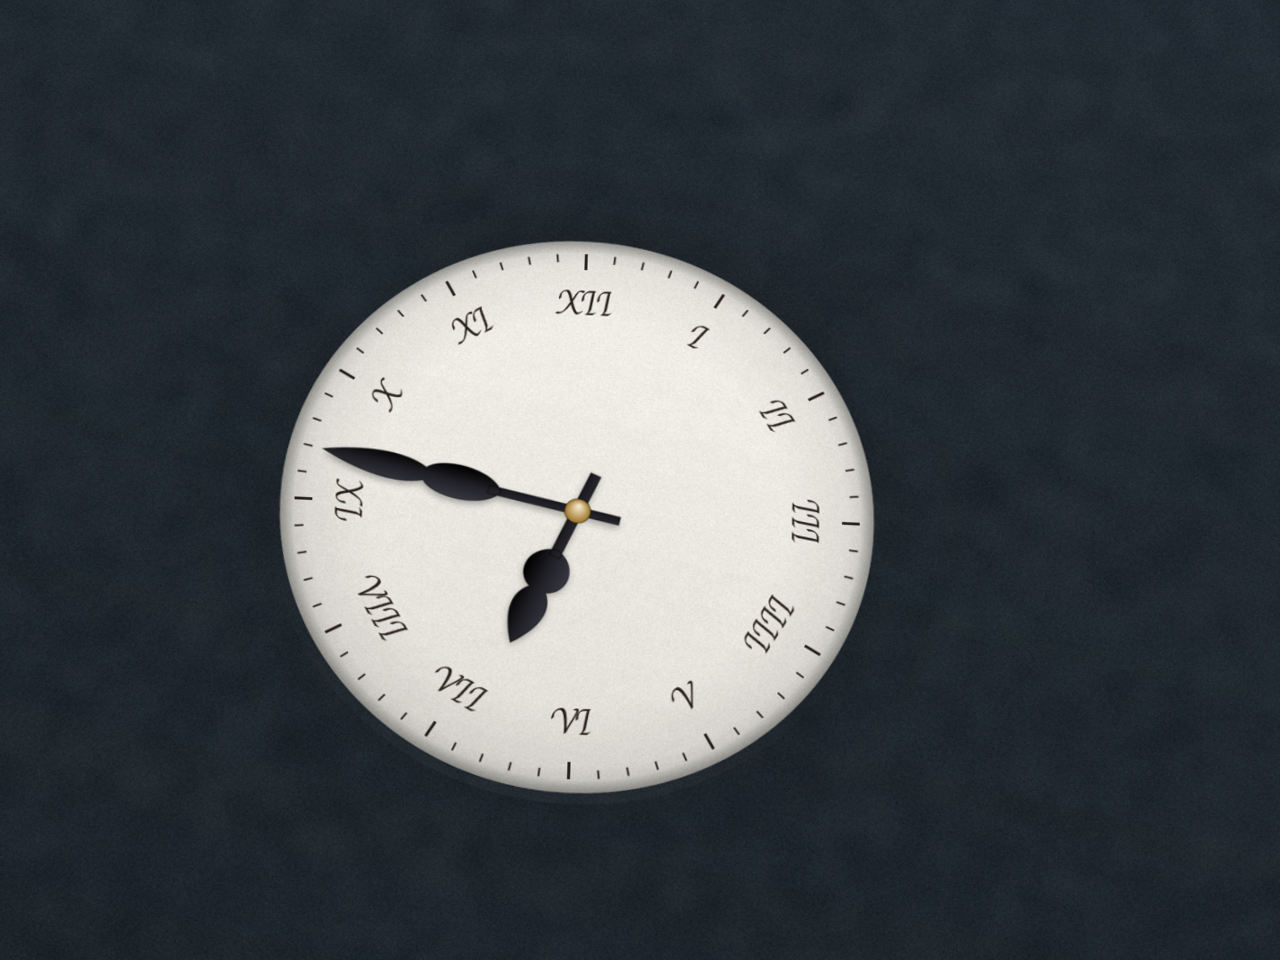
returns 6.47
